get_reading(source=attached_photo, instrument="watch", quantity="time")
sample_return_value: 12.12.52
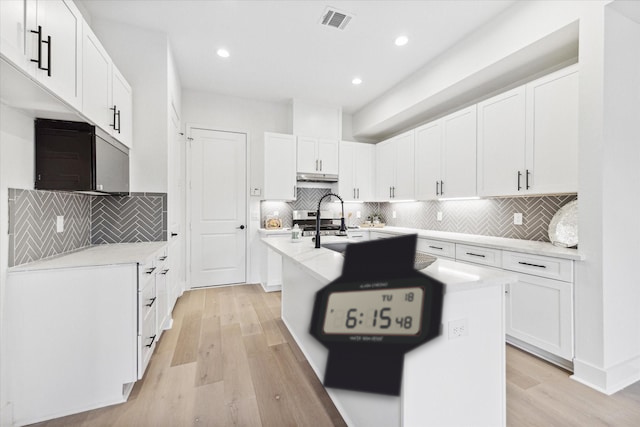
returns 6.15.48
